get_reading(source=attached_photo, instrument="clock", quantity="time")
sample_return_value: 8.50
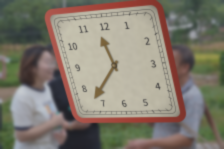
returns 11.37
